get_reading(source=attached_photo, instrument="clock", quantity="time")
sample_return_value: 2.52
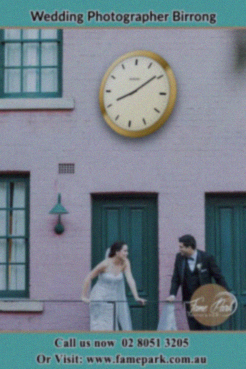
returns 8.09
